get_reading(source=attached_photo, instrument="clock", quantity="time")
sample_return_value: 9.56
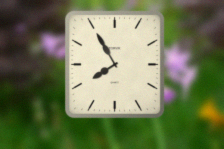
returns 7.55
